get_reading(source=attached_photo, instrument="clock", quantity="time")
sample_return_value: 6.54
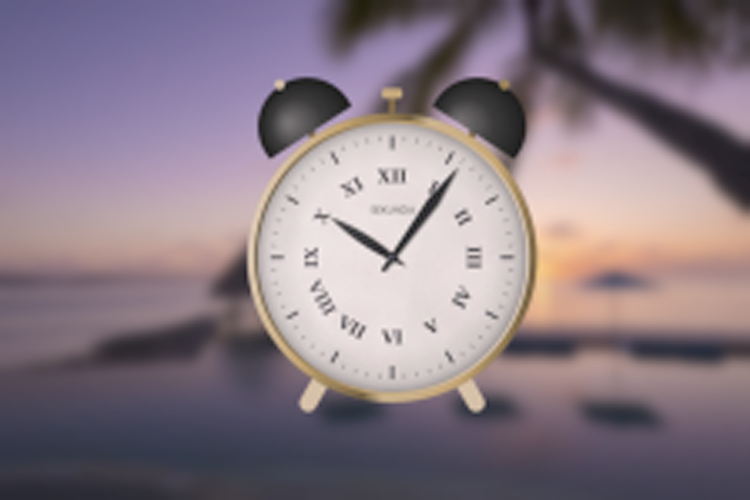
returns 10.06
